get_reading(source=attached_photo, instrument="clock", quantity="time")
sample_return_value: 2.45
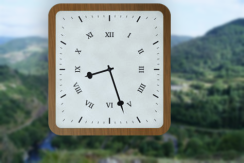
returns 8.27
